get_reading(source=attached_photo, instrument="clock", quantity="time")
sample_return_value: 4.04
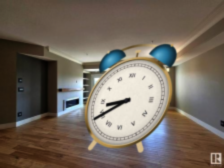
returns 8.40
